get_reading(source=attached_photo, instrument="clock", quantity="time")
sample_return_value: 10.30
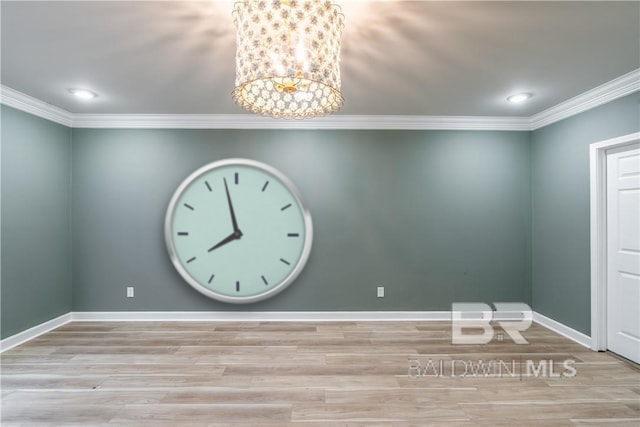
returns 7.58
